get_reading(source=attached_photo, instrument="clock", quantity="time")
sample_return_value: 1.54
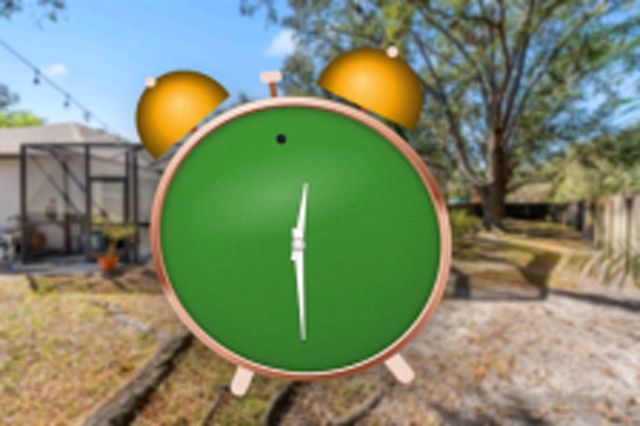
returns 12.31
